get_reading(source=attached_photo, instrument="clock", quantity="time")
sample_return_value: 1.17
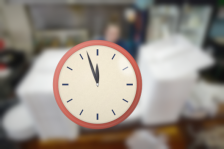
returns 11.57
